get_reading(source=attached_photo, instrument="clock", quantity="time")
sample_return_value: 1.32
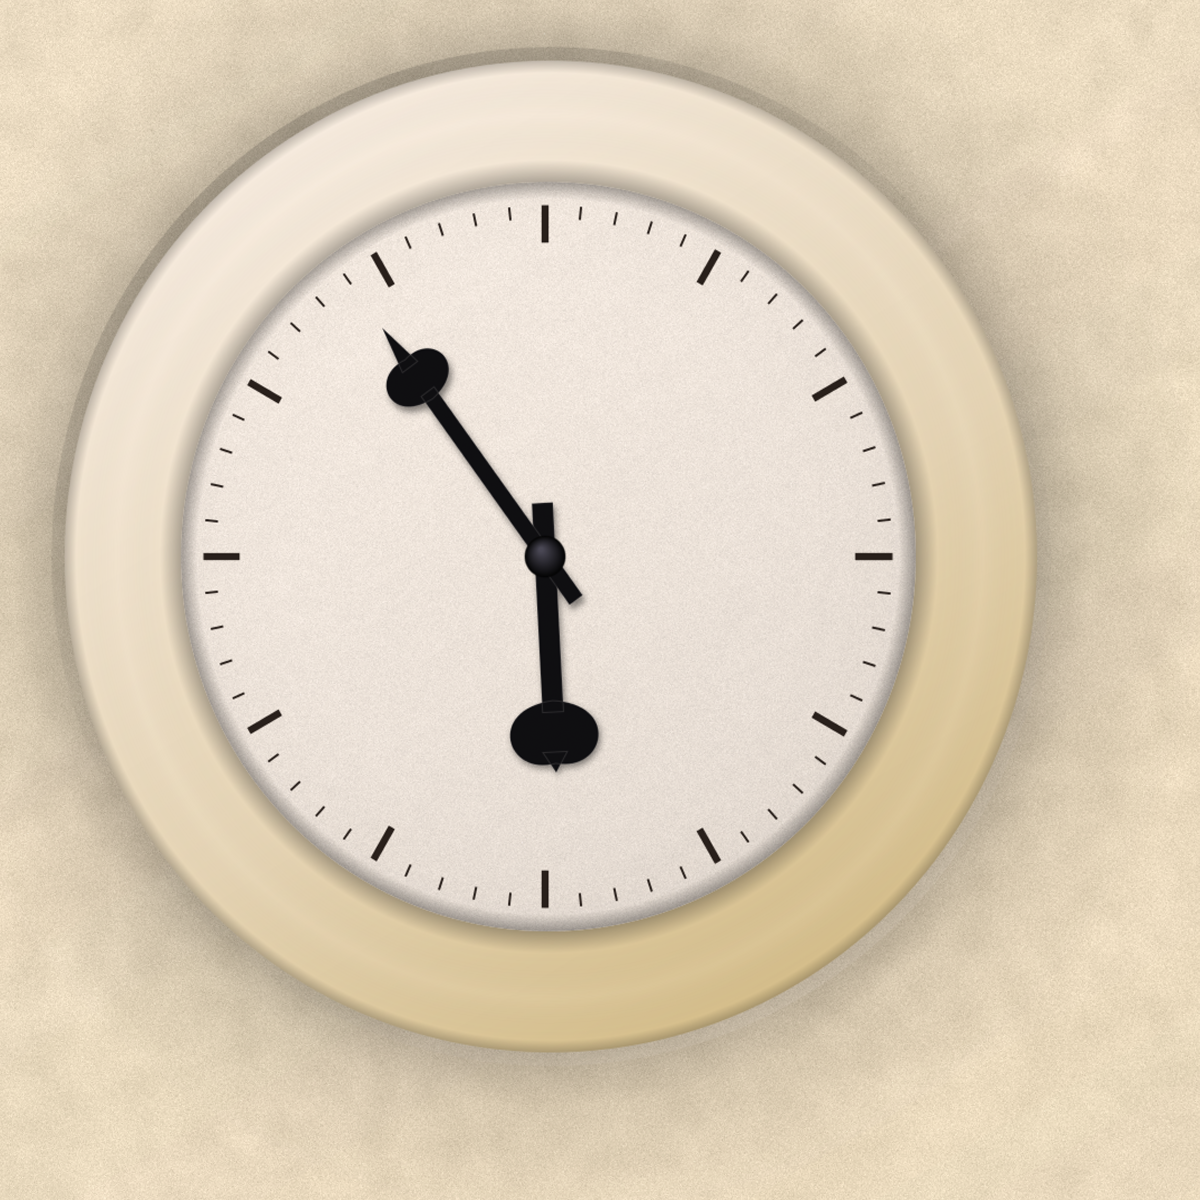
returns 5.54
